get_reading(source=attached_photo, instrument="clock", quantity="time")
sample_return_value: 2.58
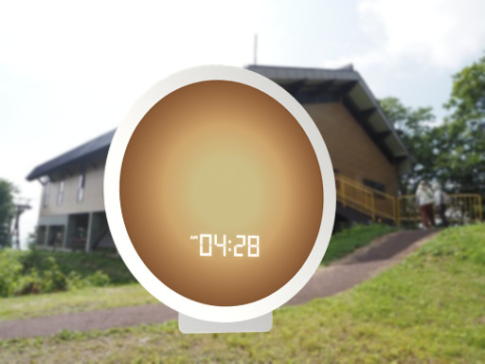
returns 4.28
